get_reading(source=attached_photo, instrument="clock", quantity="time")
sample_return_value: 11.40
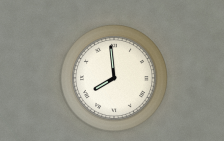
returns 7.59
